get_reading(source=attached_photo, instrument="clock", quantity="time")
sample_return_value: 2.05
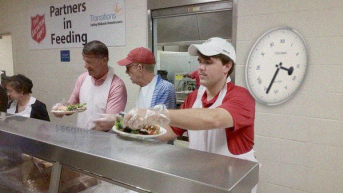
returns 3.34
